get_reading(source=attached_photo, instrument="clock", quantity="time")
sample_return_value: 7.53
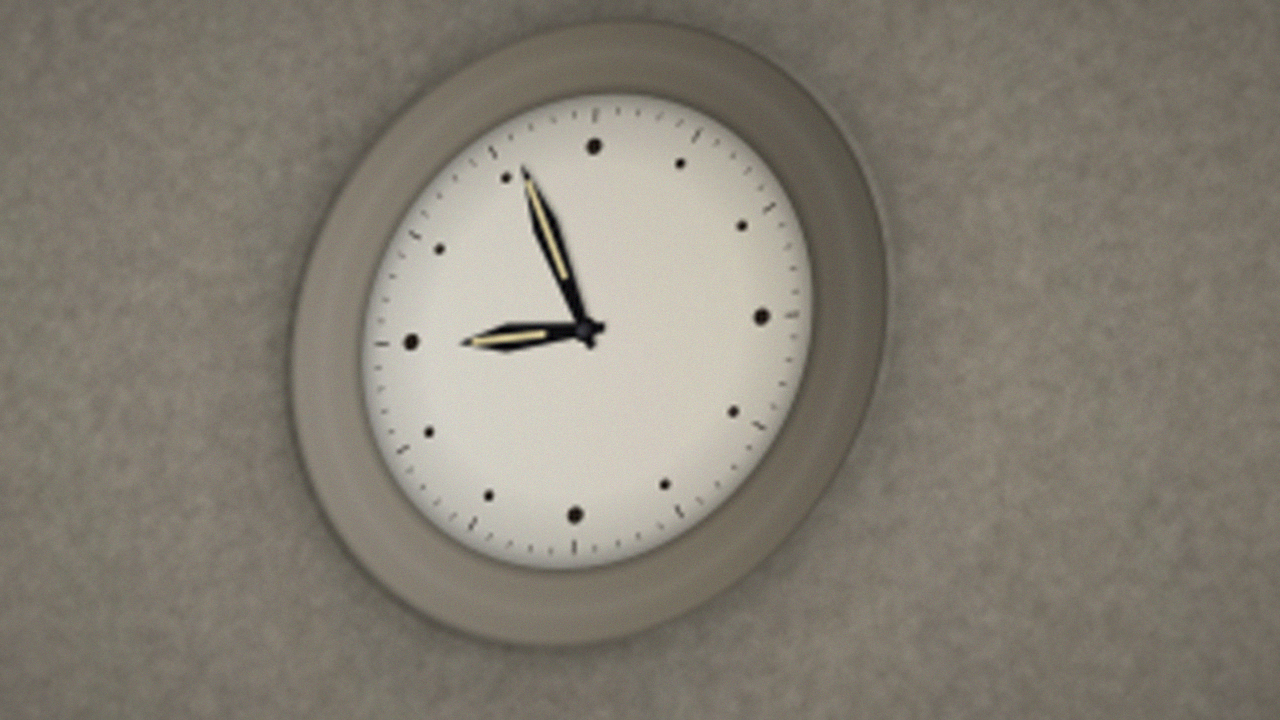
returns 8.56
